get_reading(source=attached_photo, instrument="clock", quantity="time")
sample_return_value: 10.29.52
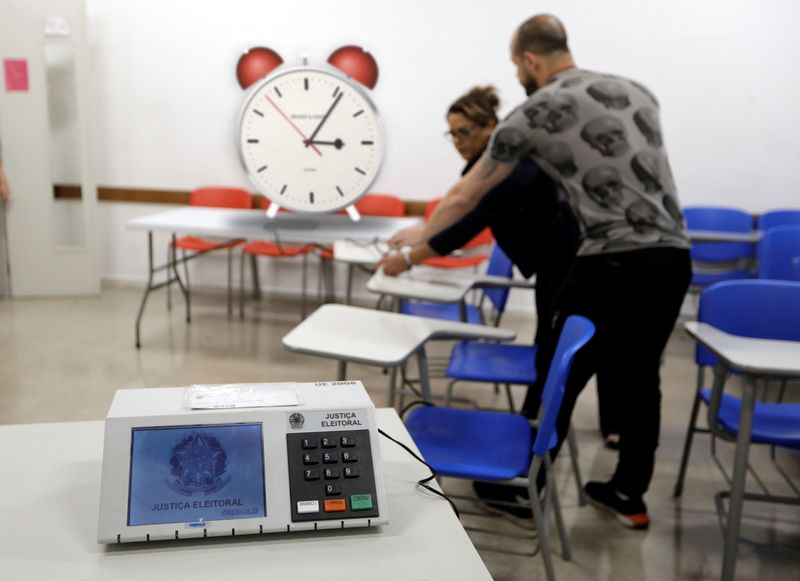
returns 3.05.53
